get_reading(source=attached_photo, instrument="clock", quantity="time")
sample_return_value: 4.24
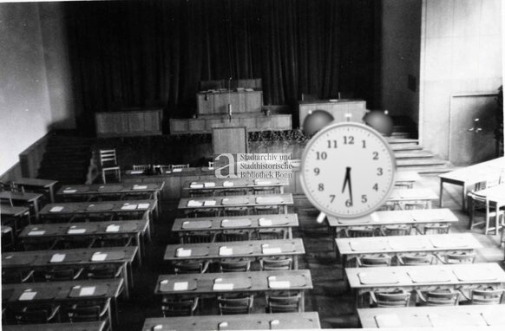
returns 6.29
